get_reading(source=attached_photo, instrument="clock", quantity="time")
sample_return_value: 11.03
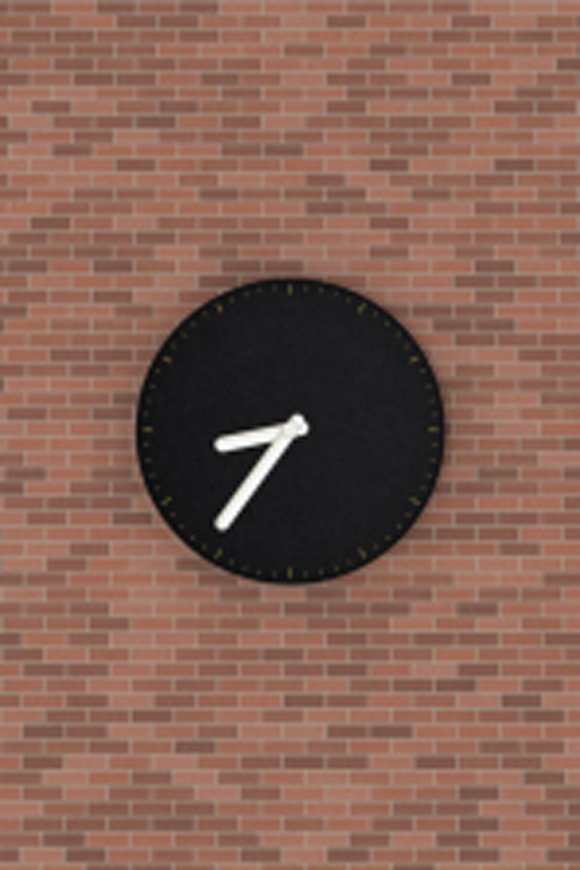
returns 8.36
